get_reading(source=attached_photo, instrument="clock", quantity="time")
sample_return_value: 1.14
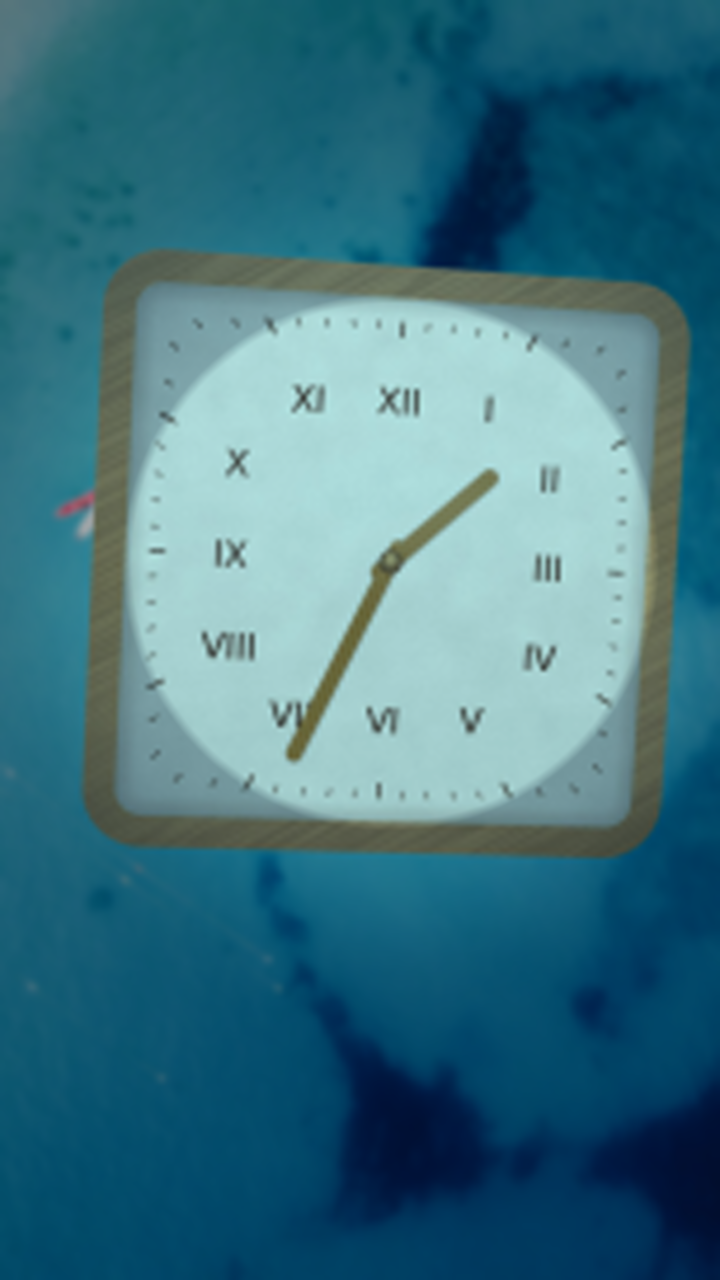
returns 1.34
